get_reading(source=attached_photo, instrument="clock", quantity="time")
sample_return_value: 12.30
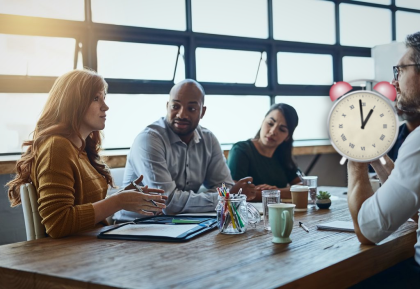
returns 12.59
